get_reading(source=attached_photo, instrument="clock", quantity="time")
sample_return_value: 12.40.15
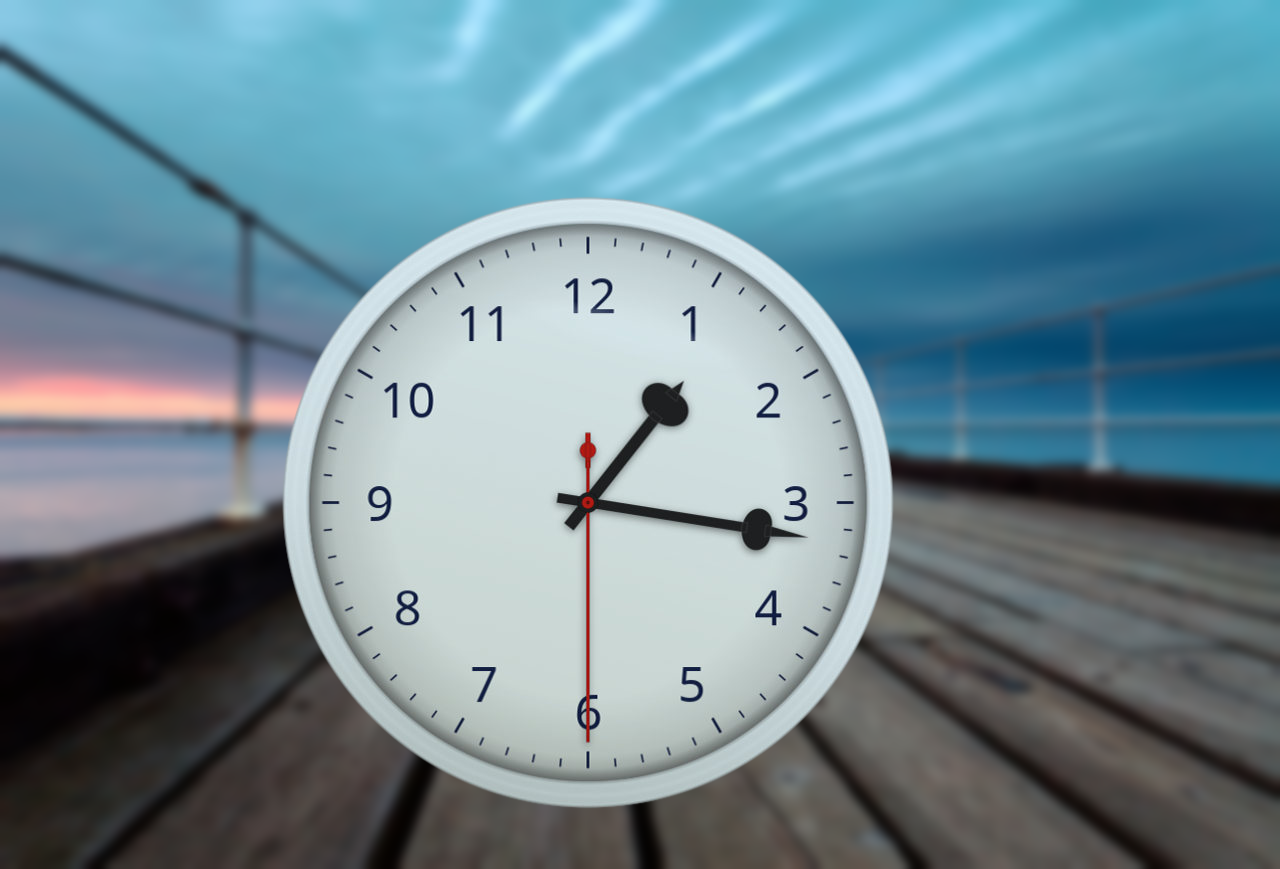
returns 1.16.30
